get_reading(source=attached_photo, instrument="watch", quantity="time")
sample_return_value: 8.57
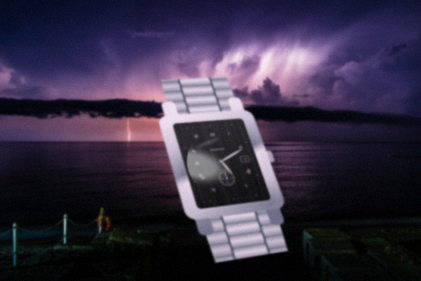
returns 5.11
